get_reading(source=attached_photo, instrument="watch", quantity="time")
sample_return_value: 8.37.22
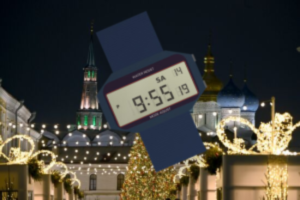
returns 9.55.19
